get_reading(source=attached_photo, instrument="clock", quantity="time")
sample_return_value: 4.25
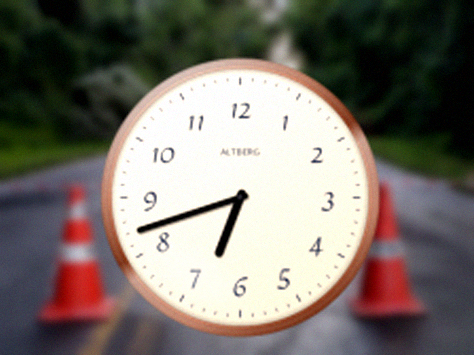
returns 6.42
